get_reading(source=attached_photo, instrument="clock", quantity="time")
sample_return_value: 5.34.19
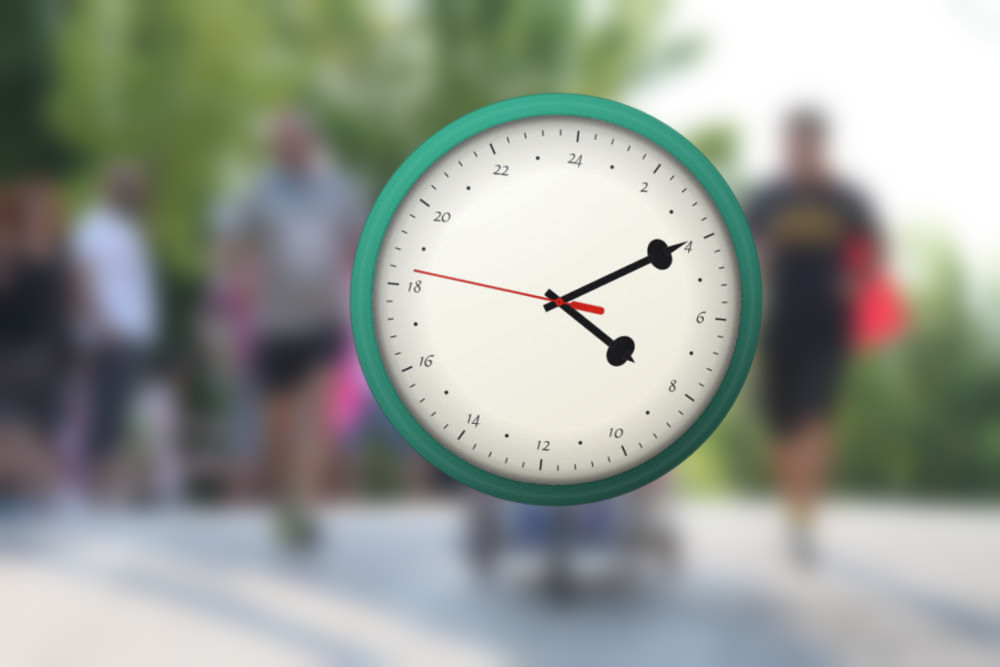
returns 8.09.46
